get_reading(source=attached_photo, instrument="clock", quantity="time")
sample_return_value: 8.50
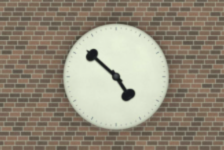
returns 4.52
